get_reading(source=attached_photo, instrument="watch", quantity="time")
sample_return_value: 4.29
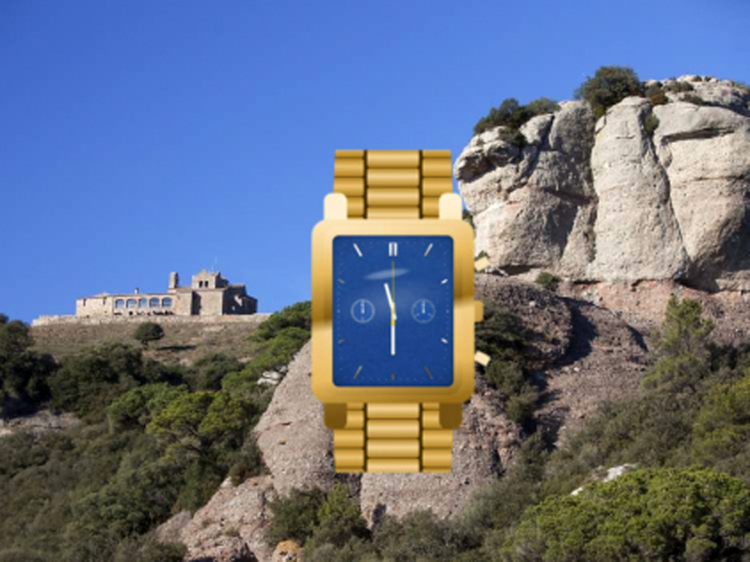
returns 11.30
